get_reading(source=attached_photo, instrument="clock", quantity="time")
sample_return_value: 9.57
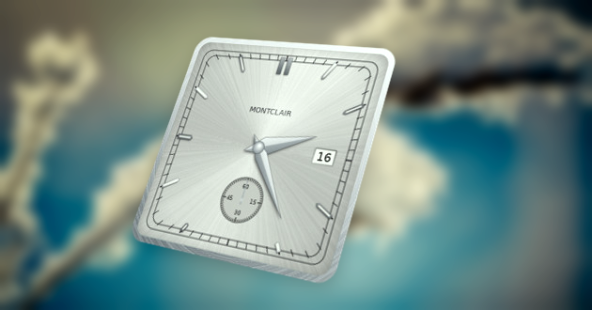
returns 2.24
